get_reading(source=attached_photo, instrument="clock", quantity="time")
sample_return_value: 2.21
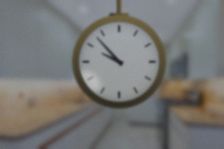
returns 9.53
